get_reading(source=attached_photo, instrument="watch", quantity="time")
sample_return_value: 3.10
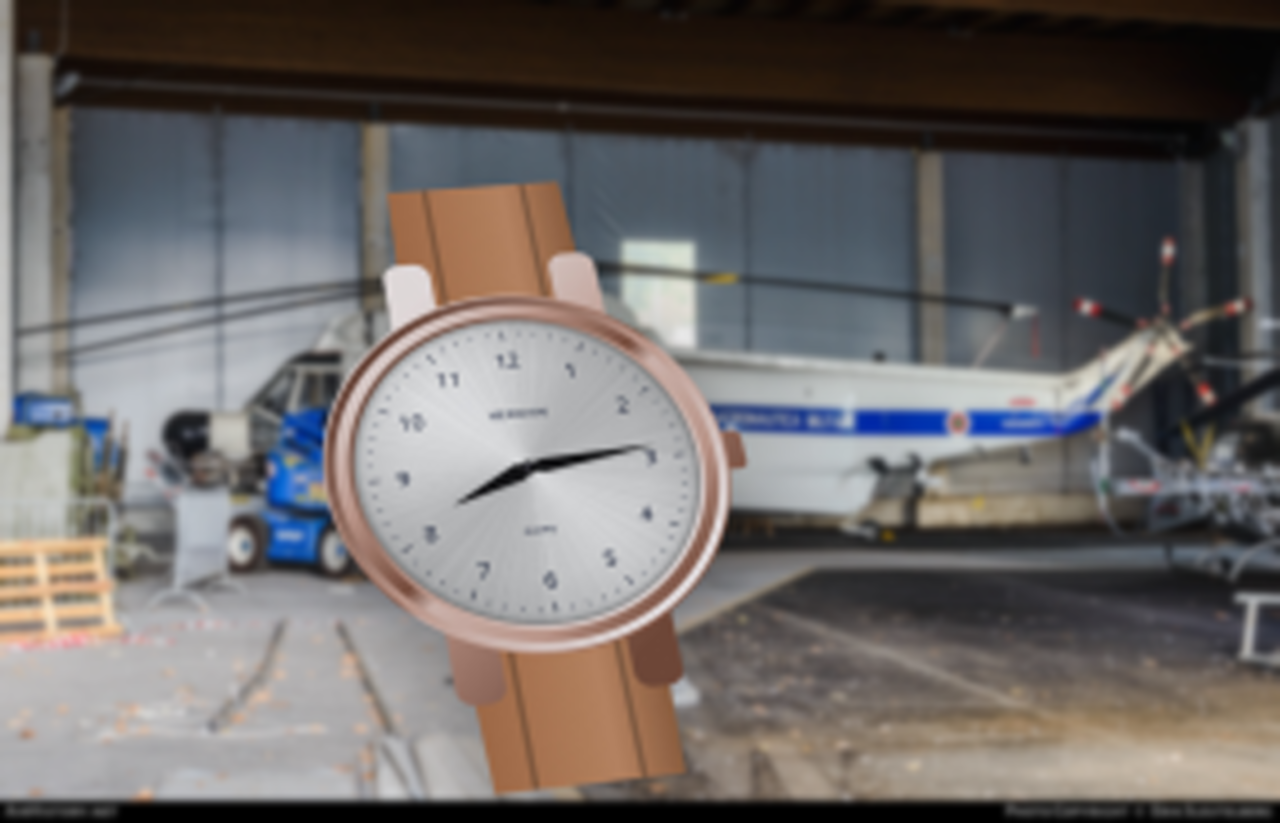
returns 8.14
